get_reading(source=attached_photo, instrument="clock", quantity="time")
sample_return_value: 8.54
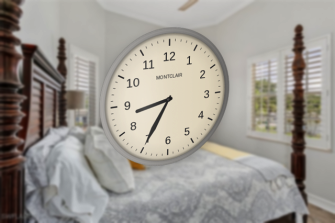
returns 8.35
